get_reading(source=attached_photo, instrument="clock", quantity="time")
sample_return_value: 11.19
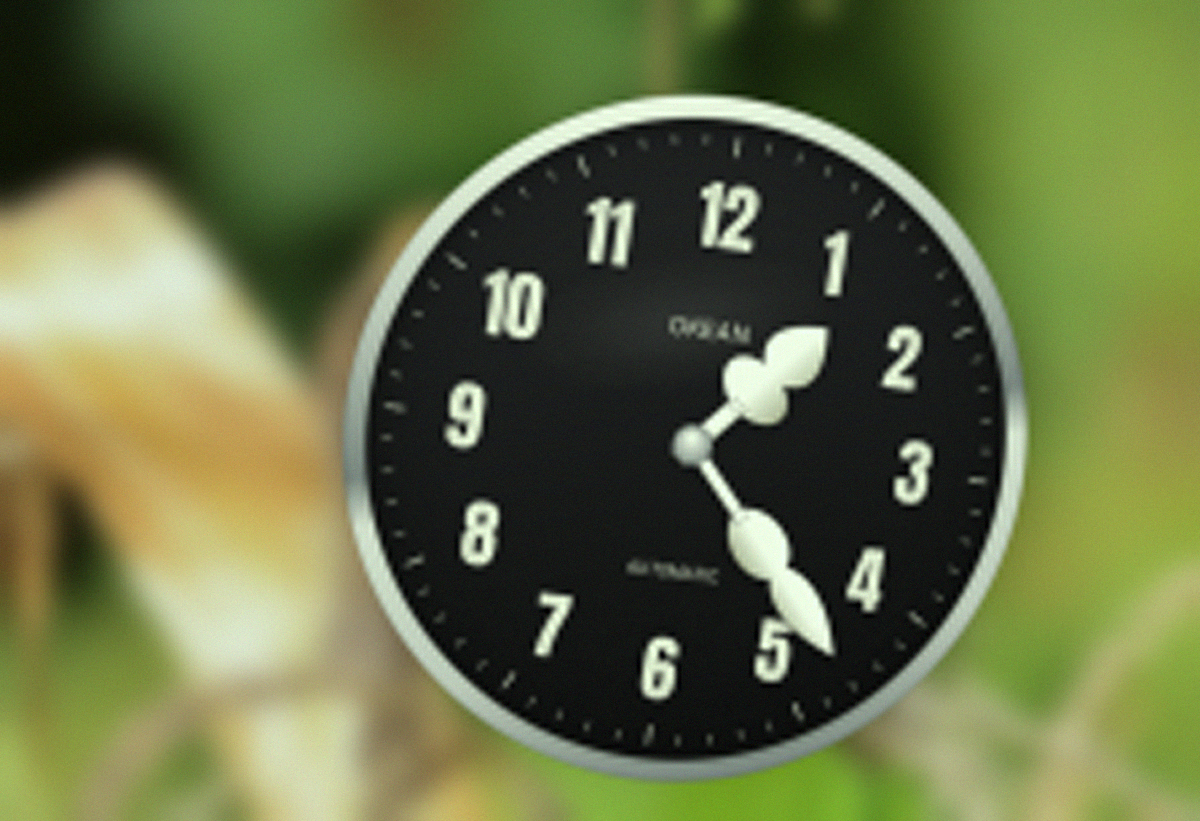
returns 1.23
